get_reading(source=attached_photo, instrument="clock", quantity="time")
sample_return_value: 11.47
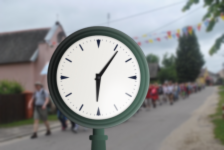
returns 6.06
